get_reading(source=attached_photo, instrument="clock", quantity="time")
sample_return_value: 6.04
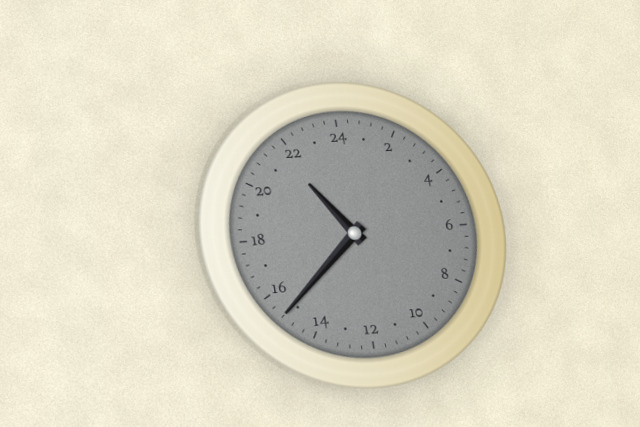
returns 21.38
